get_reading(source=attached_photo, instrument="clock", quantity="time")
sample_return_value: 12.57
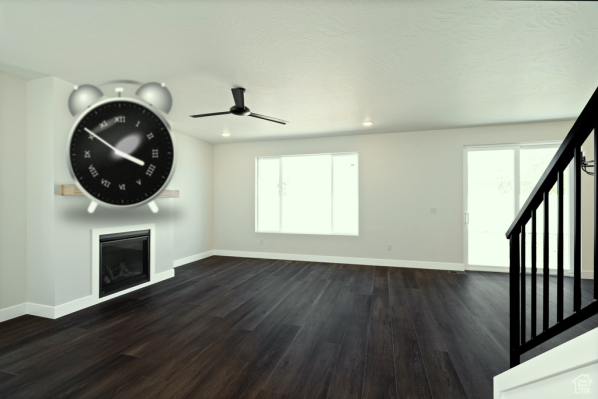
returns 3.51
